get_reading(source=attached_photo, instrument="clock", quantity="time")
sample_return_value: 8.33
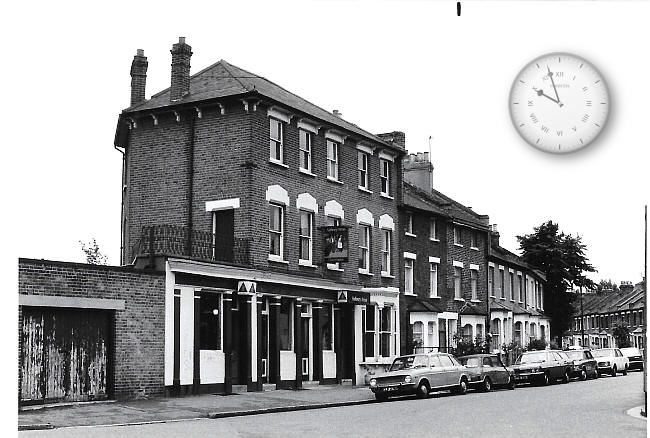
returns 9.57
